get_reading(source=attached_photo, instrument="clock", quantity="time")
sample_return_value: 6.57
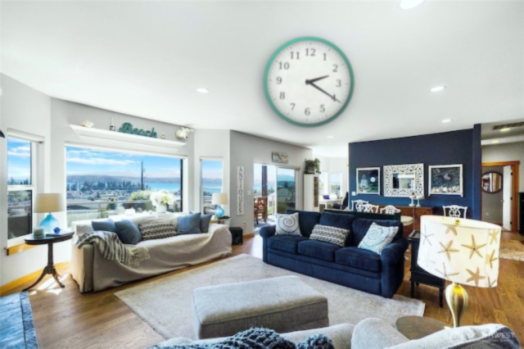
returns 2.20
